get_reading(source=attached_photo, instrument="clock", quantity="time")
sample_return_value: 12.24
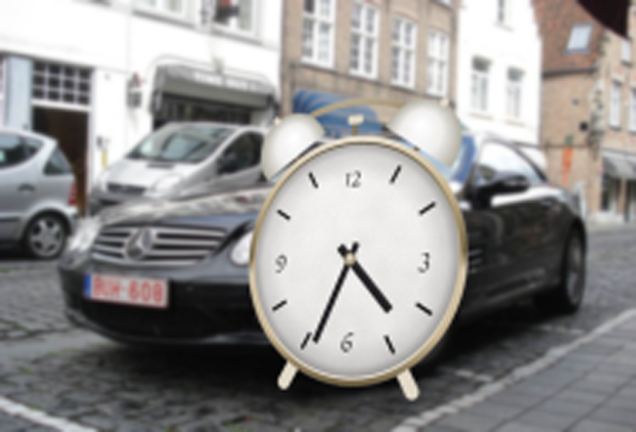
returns 4.34
